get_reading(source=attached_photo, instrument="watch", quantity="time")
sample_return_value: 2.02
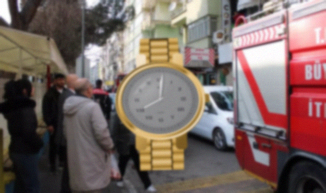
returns 8.01
